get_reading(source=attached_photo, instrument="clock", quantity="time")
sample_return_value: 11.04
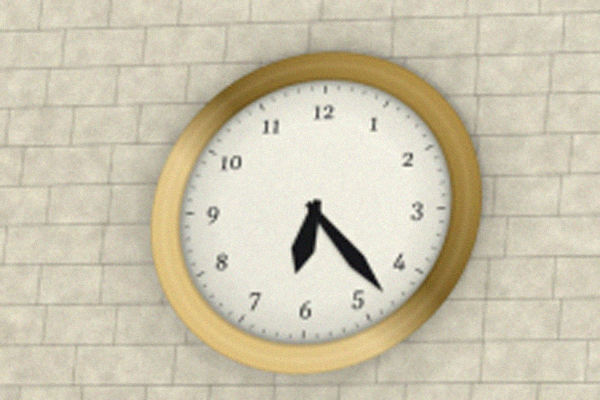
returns 6.23
